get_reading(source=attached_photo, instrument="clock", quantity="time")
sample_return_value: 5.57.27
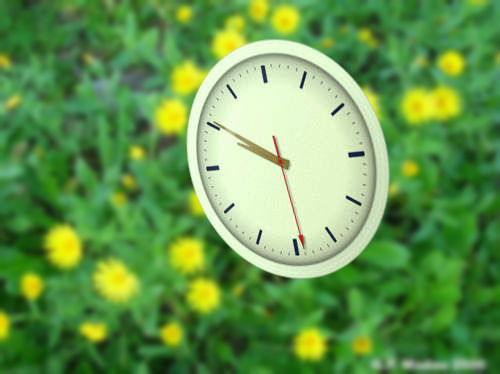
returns 9.50.29
